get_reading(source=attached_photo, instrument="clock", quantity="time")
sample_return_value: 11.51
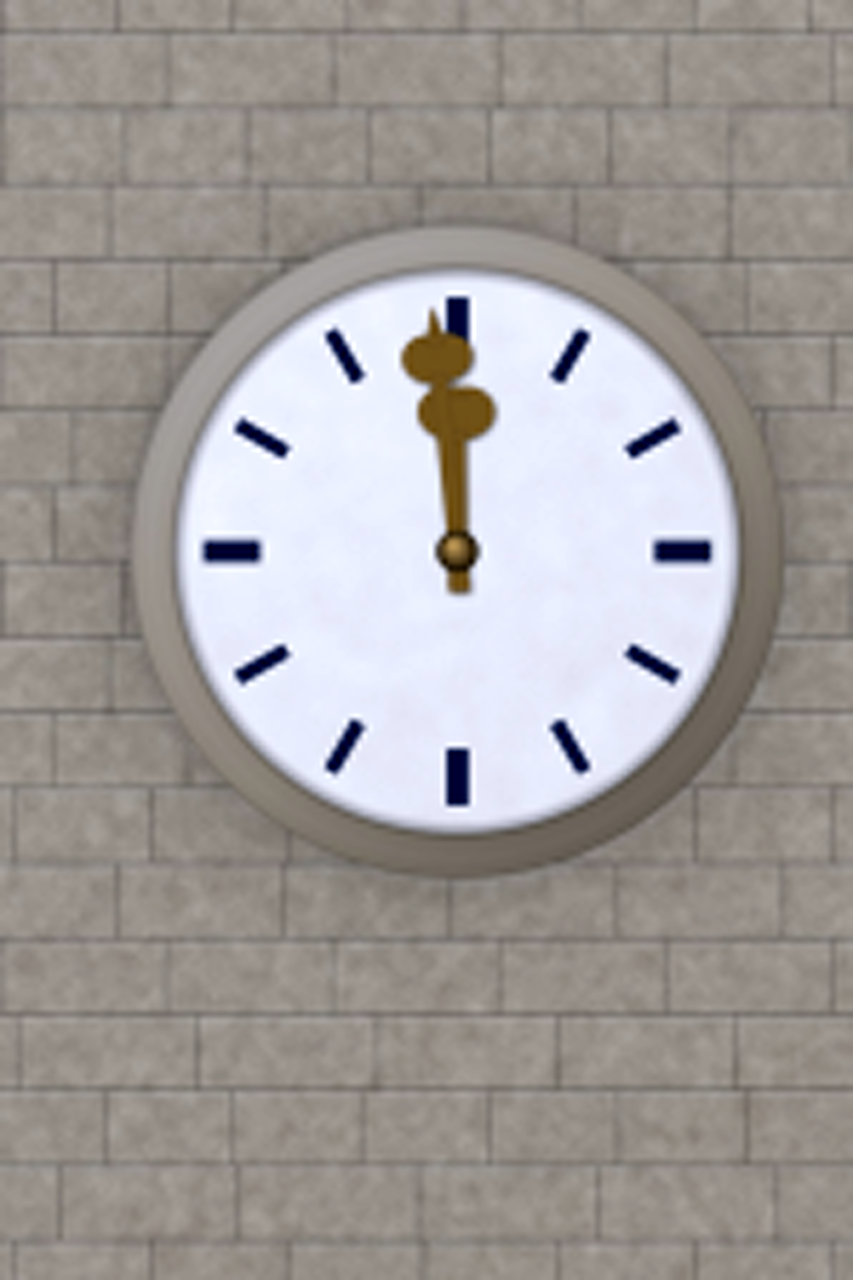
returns 11.59
